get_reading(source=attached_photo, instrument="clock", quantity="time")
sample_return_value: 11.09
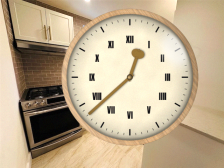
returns 12.38
